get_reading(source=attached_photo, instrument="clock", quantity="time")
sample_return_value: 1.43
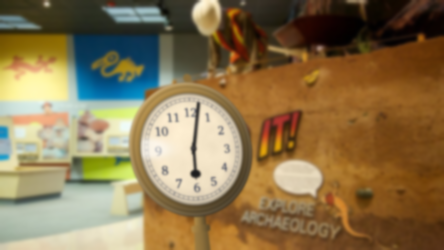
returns 6.02
